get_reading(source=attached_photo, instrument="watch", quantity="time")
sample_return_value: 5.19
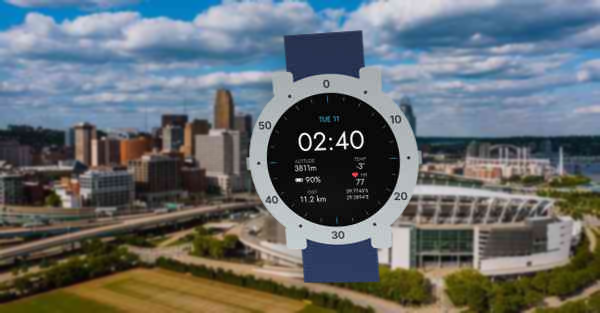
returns 2.40
